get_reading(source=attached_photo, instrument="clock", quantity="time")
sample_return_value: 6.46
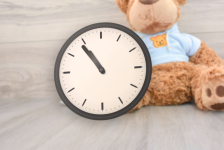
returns 10.54
